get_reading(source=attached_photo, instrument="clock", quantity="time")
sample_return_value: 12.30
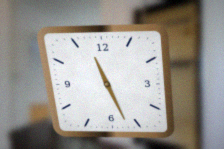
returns 11.27
